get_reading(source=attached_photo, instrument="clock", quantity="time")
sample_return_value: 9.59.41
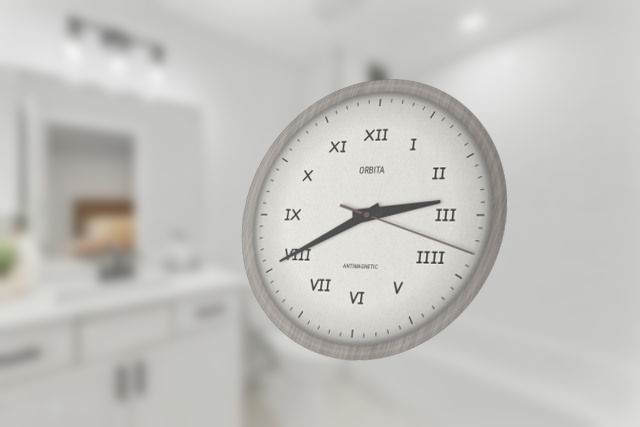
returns 2.40.18
